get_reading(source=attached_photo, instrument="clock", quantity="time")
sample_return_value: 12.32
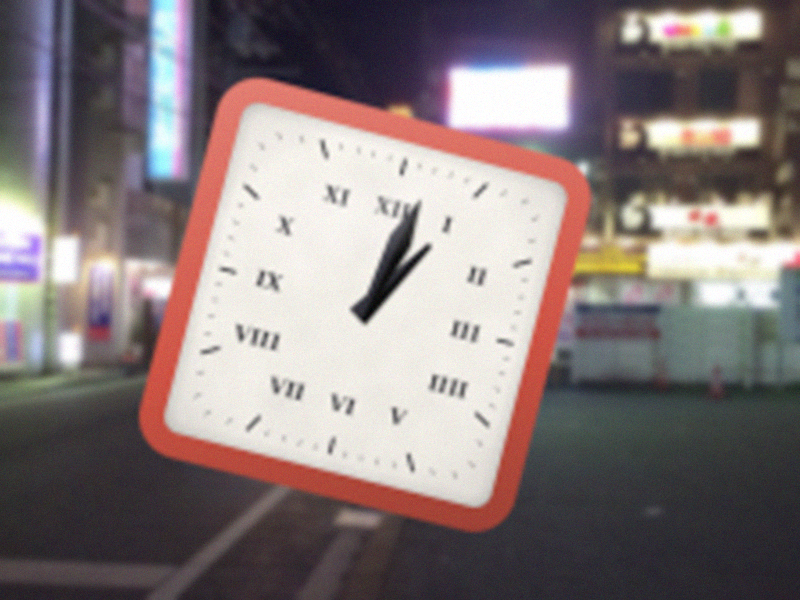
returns 1.02
